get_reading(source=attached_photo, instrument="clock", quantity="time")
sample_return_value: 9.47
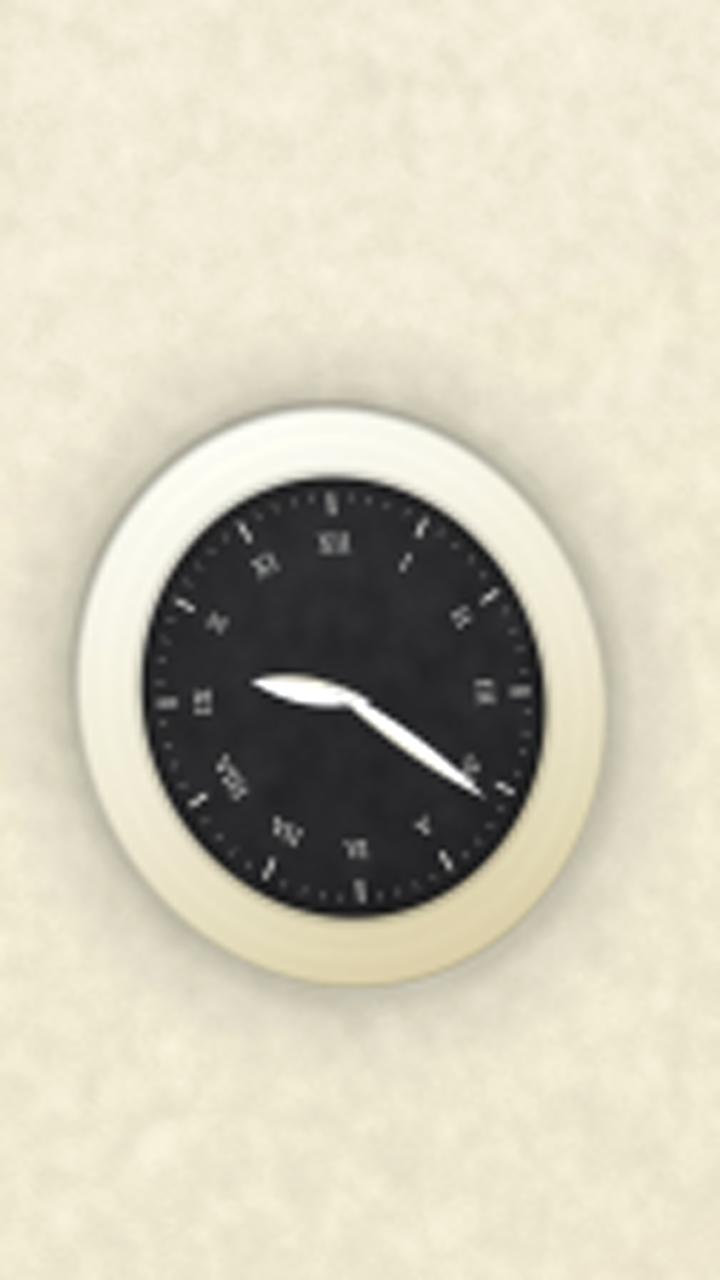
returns 9.21
